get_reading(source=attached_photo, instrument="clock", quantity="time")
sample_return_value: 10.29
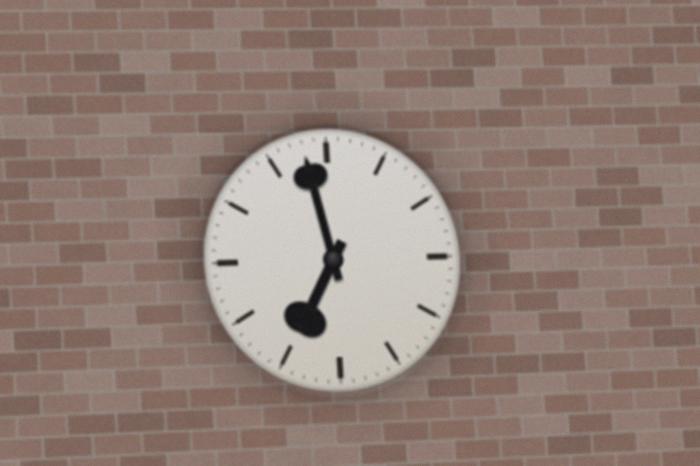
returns 6.58
